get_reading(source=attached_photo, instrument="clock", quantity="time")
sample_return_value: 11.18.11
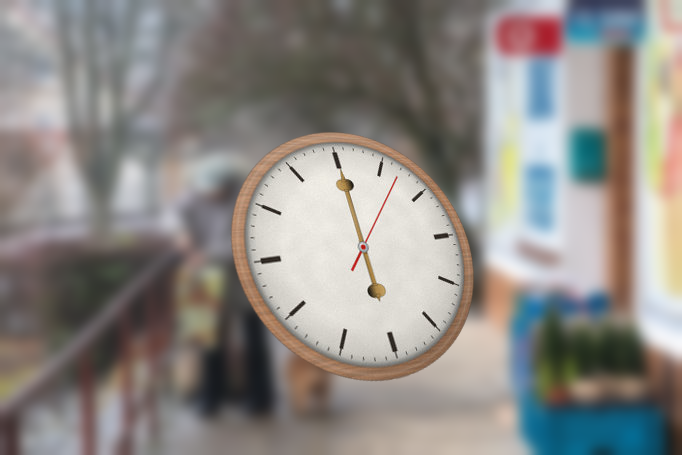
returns 6.00.07
